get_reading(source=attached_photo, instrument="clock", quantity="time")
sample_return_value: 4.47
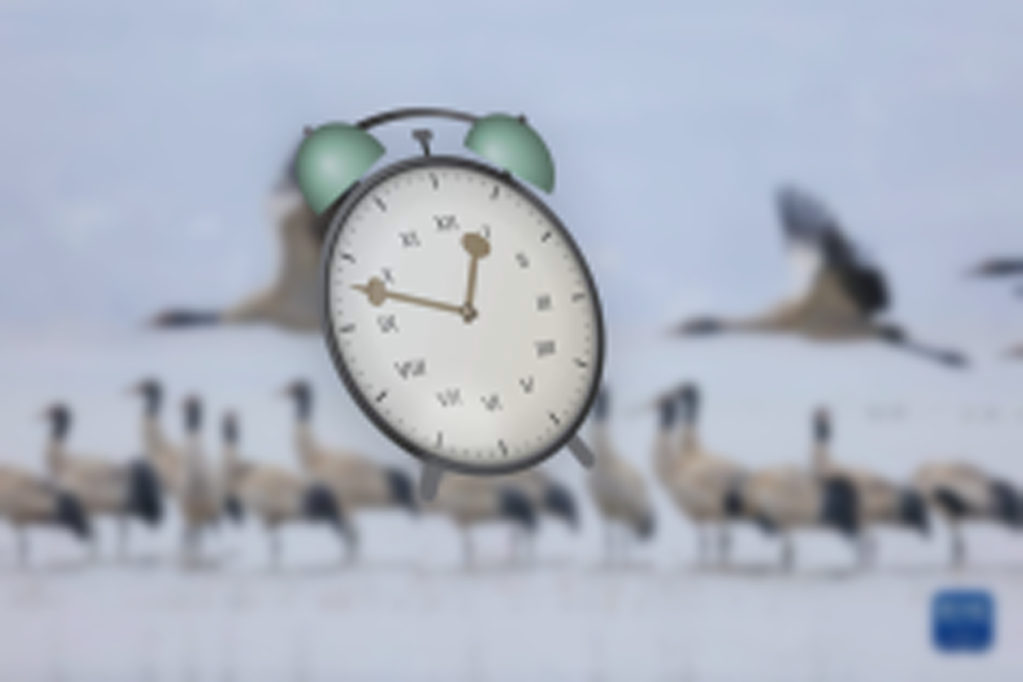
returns 12.48
